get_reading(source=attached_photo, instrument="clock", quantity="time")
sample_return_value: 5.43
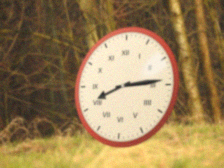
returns 8.14
